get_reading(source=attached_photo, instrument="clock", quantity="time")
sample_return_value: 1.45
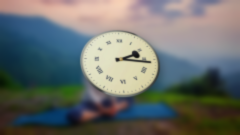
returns 2.16
